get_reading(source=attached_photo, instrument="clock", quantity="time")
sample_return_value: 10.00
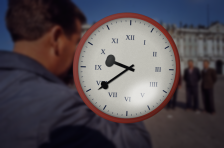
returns 9.39
